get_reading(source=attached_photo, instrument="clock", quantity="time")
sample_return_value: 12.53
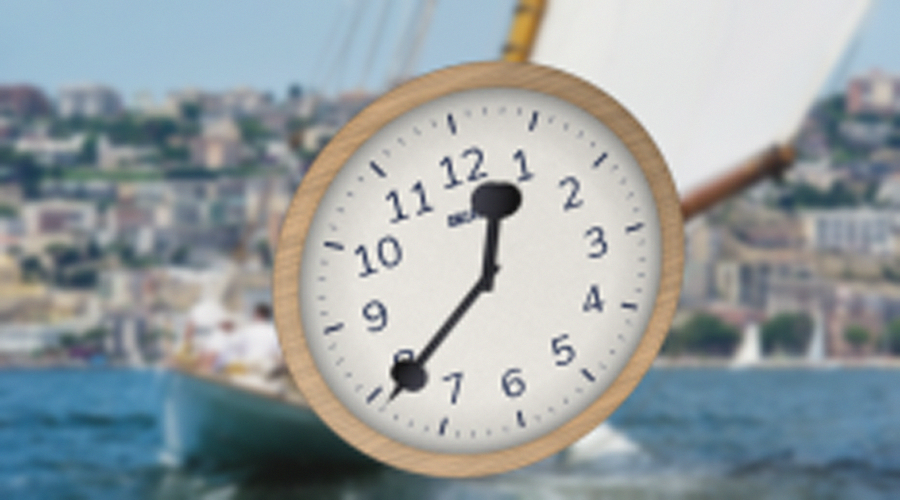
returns 12.39
